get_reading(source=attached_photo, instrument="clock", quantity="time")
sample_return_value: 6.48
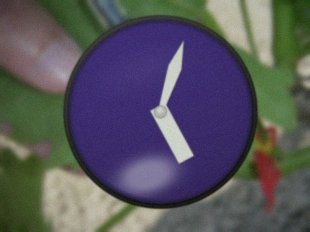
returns 5.03
